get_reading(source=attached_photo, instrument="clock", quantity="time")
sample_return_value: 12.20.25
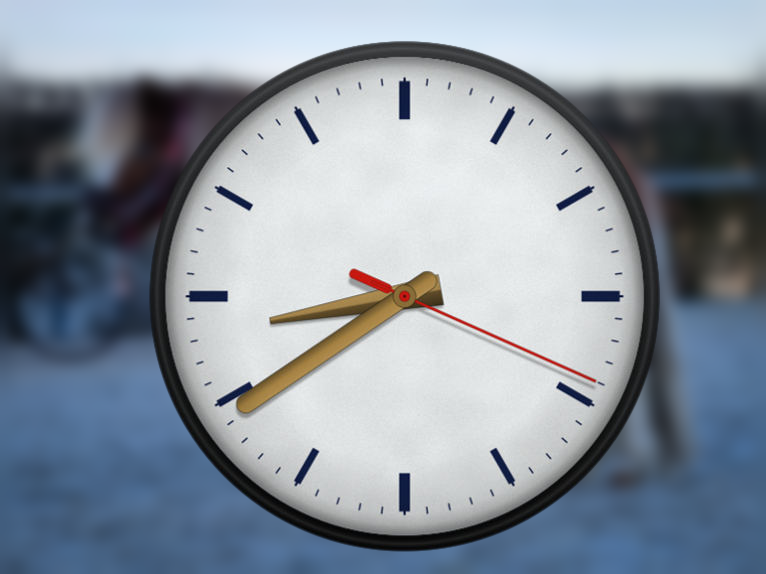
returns 8.39.19
